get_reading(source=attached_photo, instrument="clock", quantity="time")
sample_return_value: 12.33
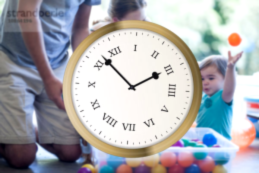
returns 2.57
